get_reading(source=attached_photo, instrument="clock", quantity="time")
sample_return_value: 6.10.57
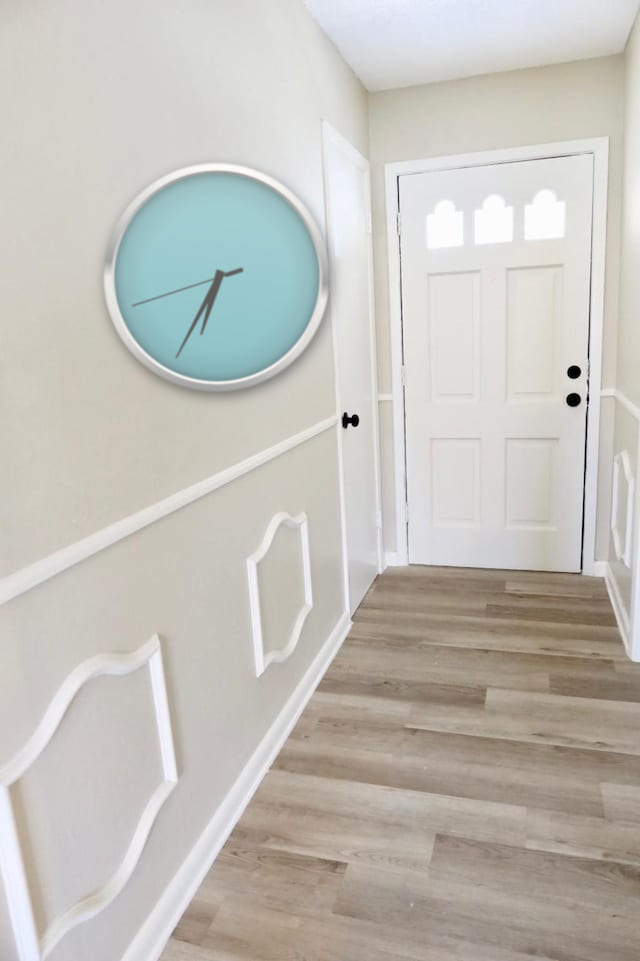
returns 6.34.42
